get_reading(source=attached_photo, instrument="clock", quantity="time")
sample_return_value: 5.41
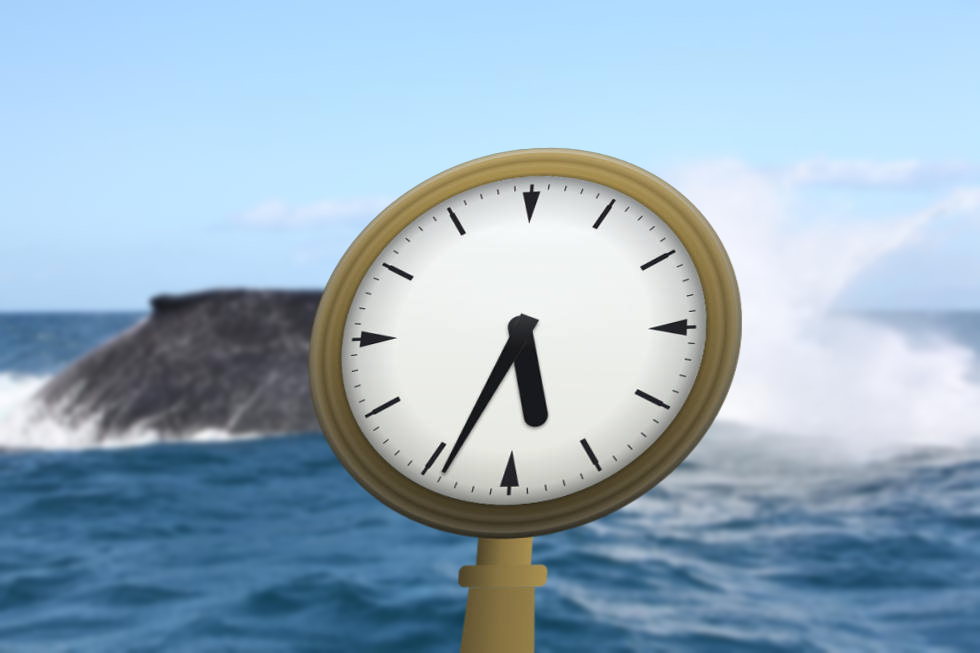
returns 5.34
